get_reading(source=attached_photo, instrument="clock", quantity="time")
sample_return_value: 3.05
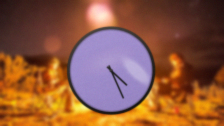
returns 4.26
